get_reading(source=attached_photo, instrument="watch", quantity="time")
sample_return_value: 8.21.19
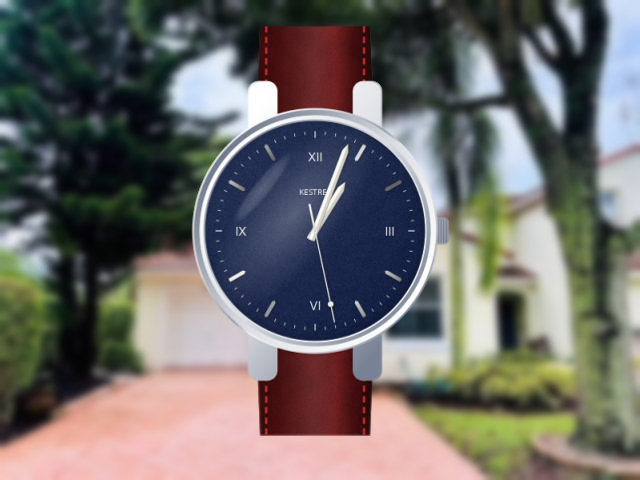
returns 1.03.28
